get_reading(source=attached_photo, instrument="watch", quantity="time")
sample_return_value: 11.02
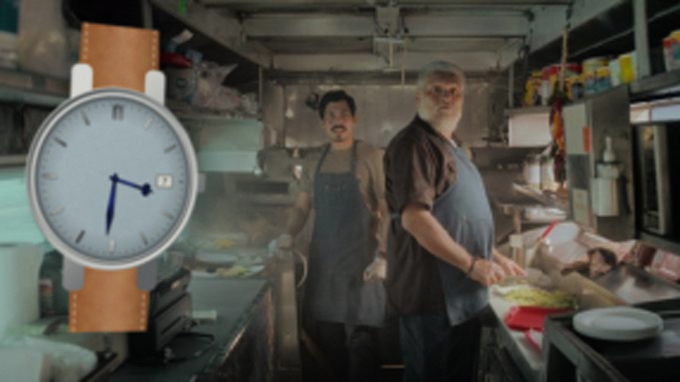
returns 3.31
